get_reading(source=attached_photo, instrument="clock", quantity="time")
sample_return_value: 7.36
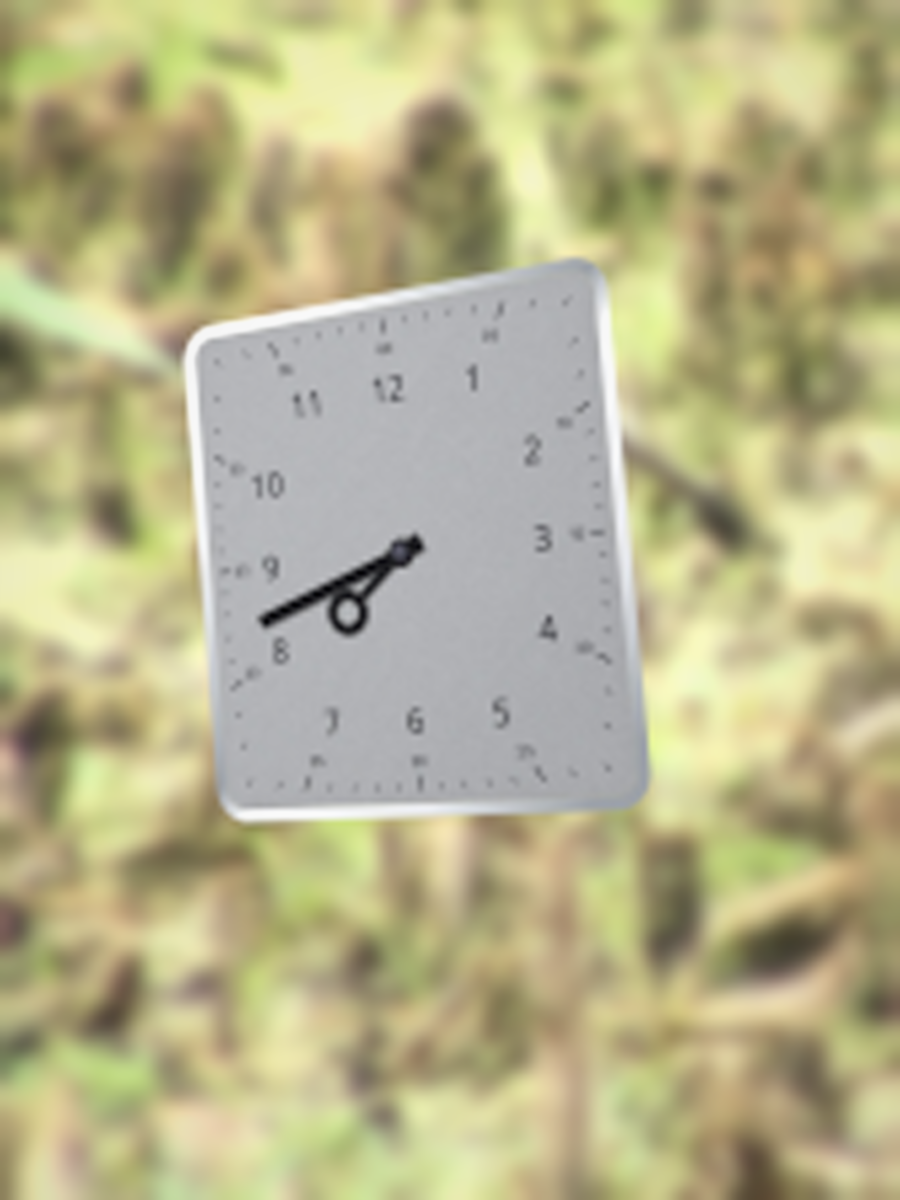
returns 7.42
